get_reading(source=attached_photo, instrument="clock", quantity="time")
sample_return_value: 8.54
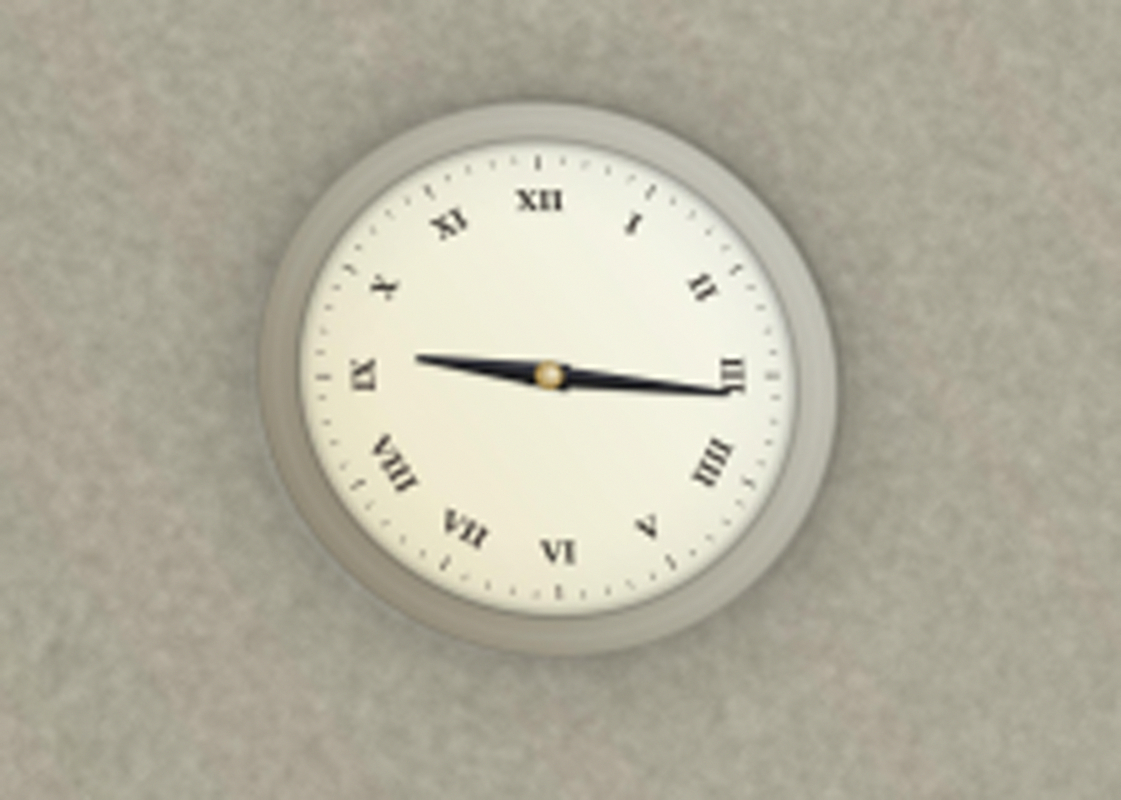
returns 9.16
